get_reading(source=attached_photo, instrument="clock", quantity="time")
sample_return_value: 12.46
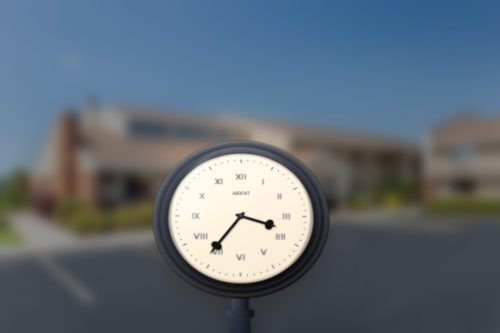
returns 3.36
